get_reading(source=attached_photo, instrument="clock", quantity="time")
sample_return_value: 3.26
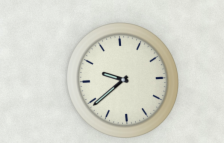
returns 9.39
